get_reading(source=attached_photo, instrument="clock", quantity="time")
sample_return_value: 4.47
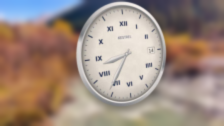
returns 8.36
